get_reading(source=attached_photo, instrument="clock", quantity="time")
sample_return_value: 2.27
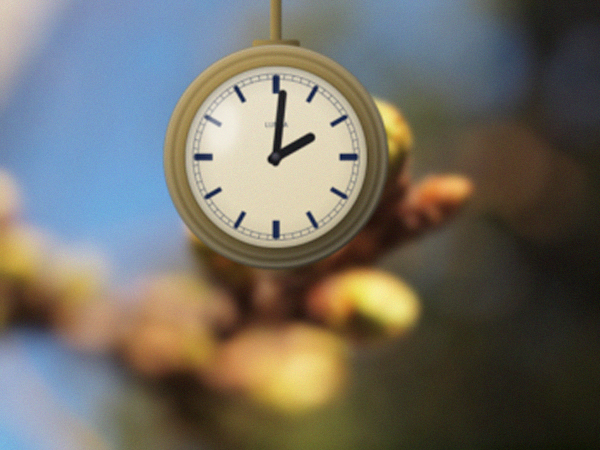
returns 2.01
